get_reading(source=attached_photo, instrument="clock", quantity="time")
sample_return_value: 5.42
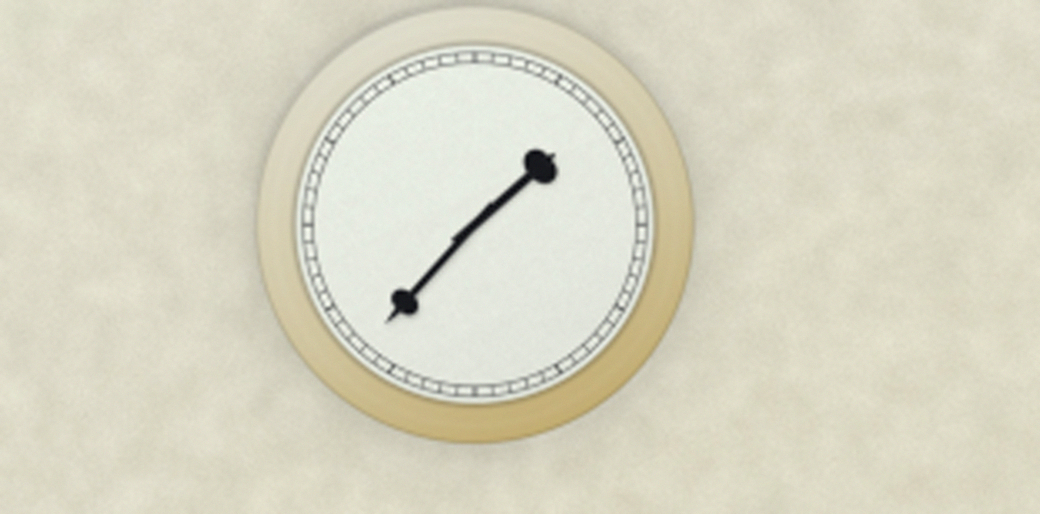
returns 1.37
